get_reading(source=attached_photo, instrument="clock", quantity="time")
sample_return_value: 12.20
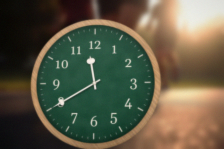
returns 11.40
